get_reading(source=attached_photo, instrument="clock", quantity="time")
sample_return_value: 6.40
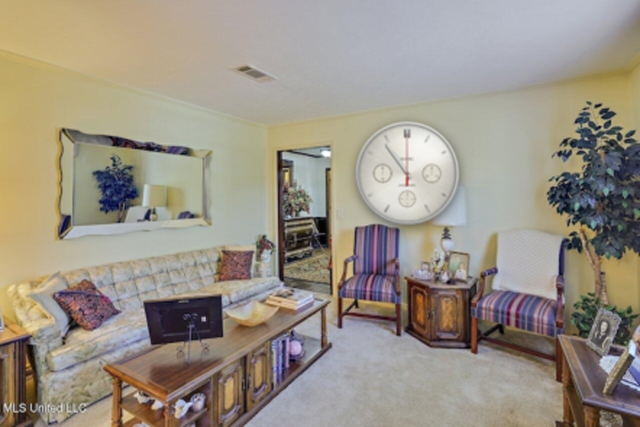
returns 10.54
